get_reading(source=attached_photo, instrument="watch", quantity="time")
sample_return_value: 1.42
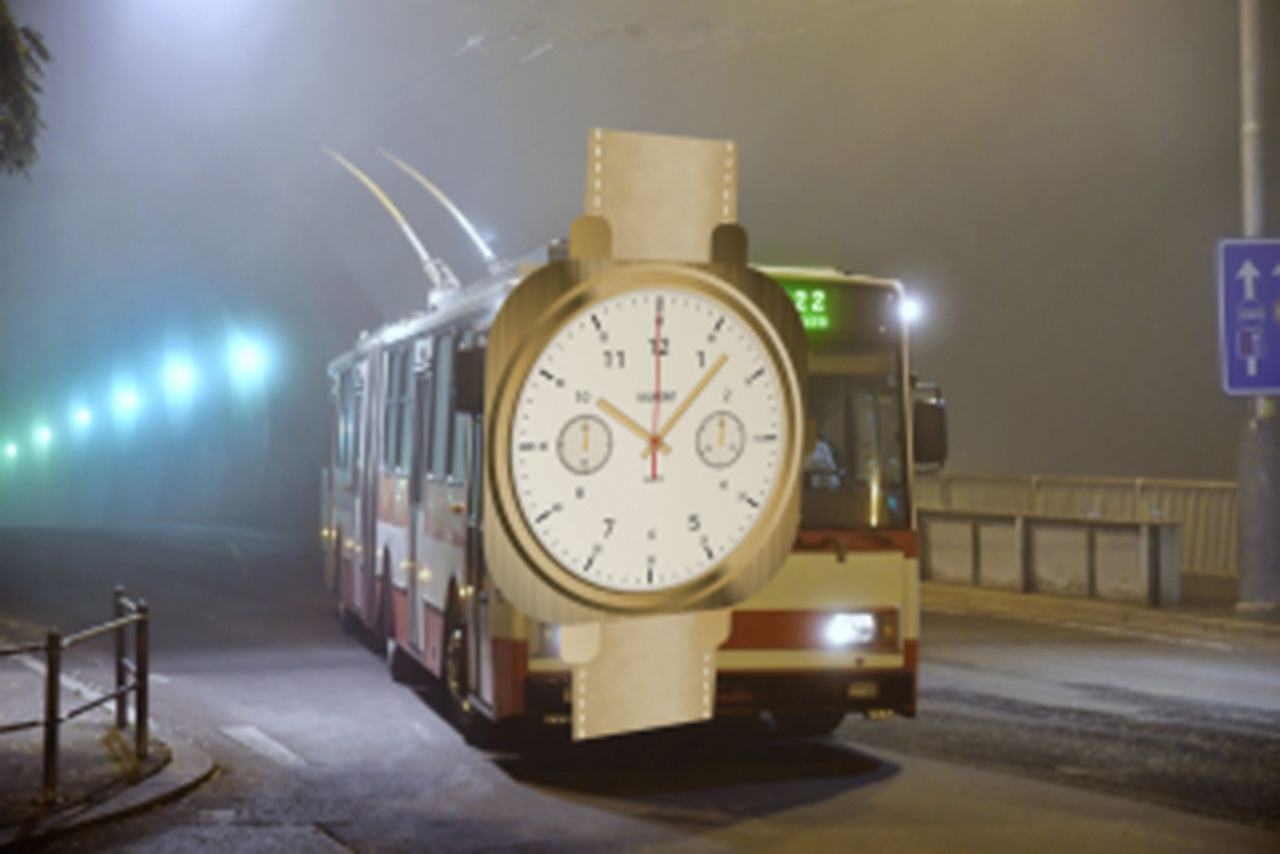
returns 10.07
